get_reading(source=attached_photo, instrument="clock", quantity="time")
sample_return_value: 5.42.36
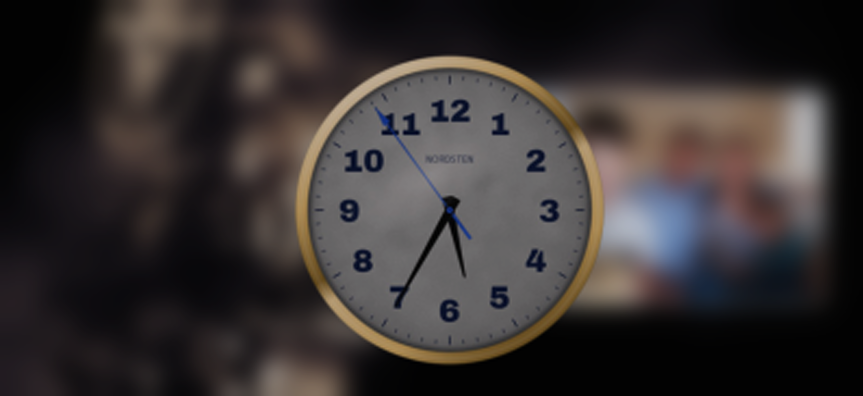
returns 5.34.54
